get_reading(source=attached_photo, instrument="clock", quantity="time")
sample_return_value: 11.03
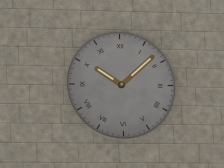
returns 10.08
